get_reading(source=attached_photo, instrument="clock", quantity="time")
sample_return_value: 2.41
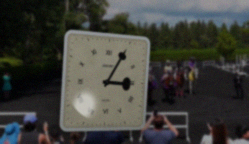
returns 3.05
